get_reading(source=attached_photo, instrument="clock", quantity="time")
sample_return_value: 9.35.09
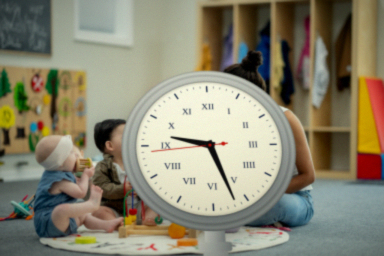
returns 9.26.44
